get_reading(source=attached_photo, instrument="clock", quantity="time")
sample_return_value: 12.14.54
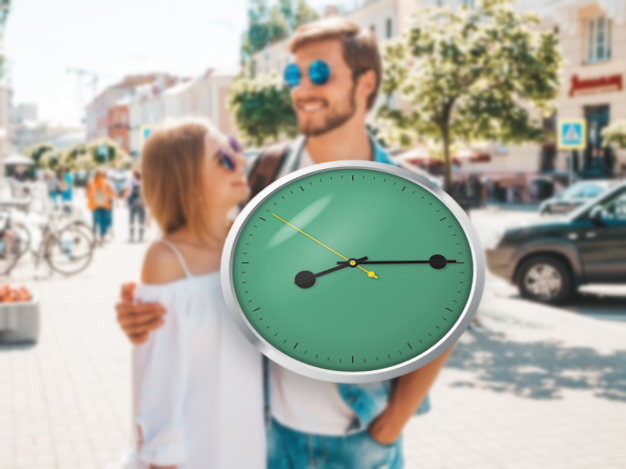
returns 8.14.51
